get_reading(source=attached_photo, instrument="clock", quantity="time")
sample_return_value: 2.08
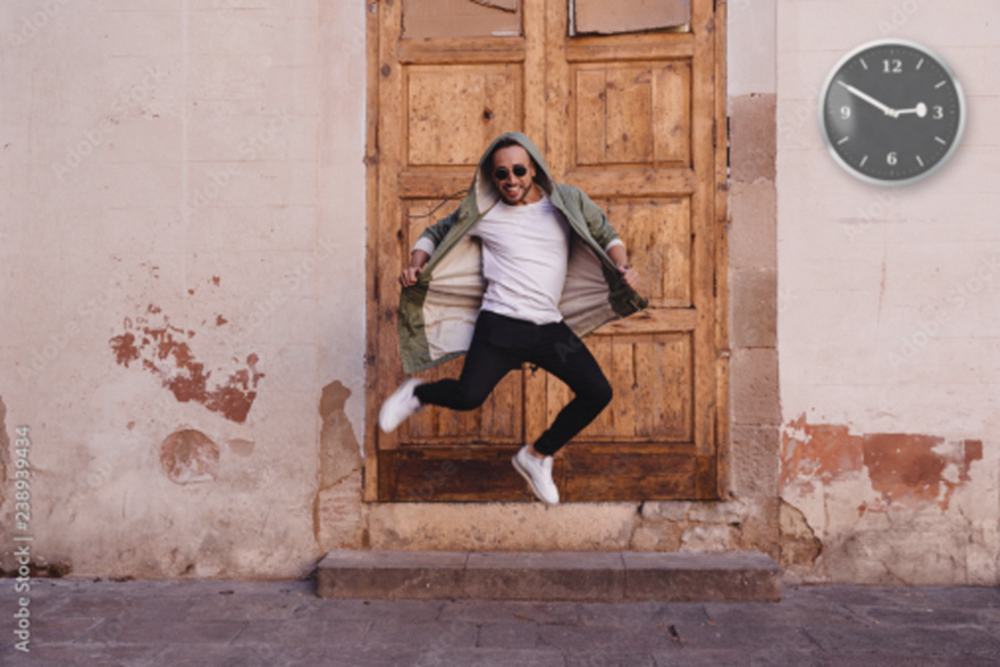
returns 2.50
